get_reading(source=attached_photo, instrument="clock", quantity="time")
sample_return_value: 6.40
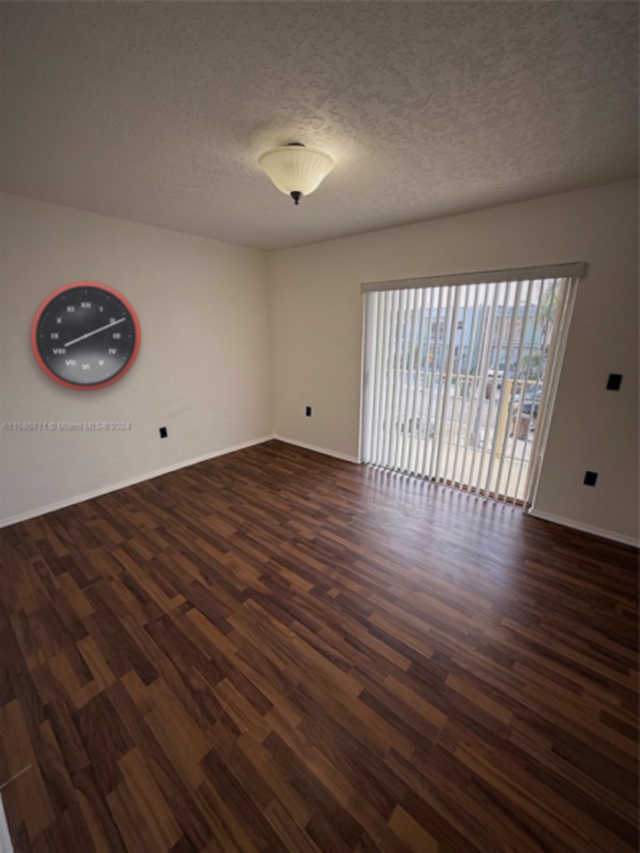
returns 8.11
